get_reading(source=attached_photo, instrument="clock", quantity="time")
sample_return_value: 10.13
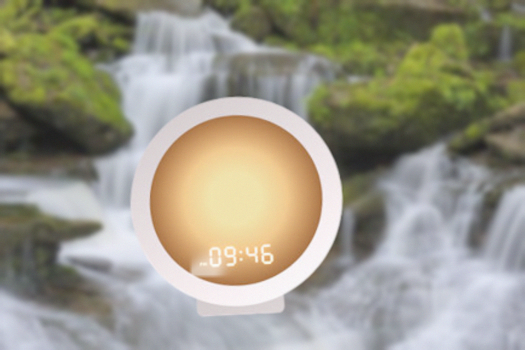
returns 9.46
